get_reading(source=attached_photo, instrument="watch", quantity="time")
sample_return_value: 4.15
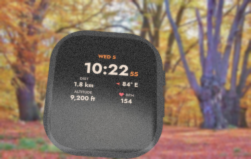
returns 10.22
